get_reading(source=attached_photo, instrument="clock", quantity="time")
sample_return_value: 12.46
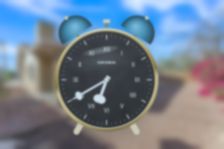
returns 6.40
